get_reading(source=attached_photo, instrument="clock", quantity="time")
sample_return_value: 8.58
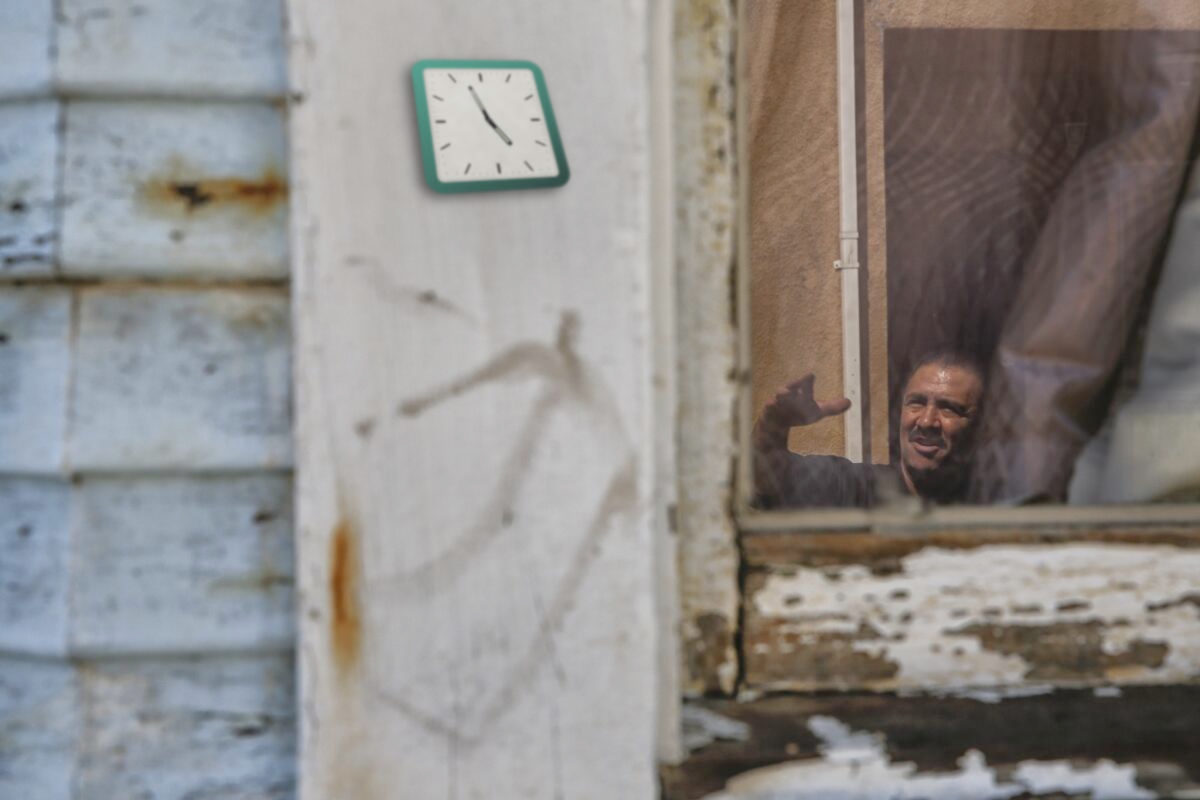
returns 4.57
